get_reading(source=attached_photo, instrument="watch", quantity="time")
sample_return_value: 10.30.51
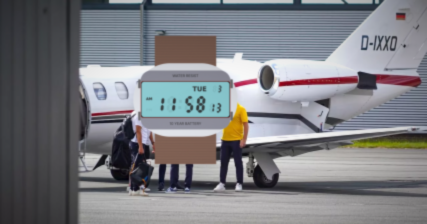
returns 11.58.13
